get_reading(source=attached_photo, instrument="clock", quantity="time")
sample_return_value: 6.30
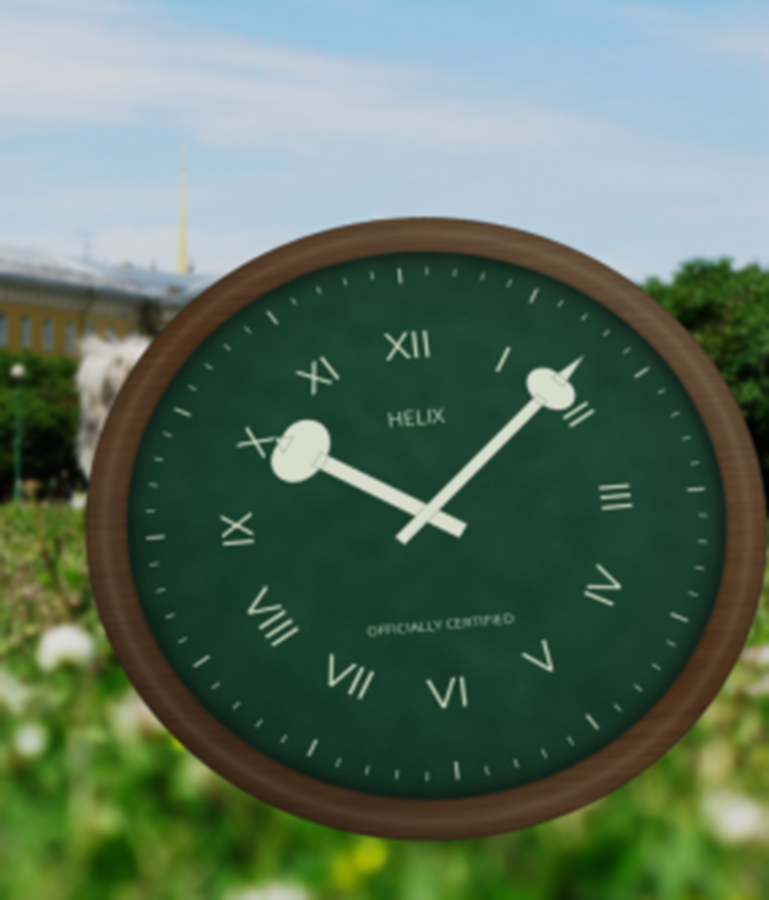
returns 10.08
